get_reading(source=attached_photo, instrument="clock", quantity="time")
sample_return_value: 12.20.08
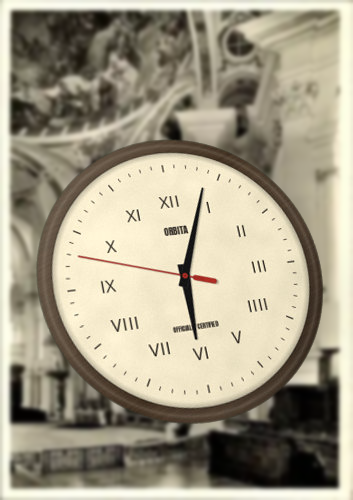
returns 6.03.48
